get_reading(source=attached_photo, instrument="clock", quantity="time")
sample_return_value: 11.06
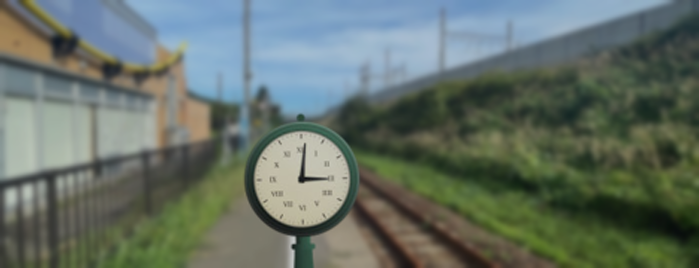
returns 3.01
